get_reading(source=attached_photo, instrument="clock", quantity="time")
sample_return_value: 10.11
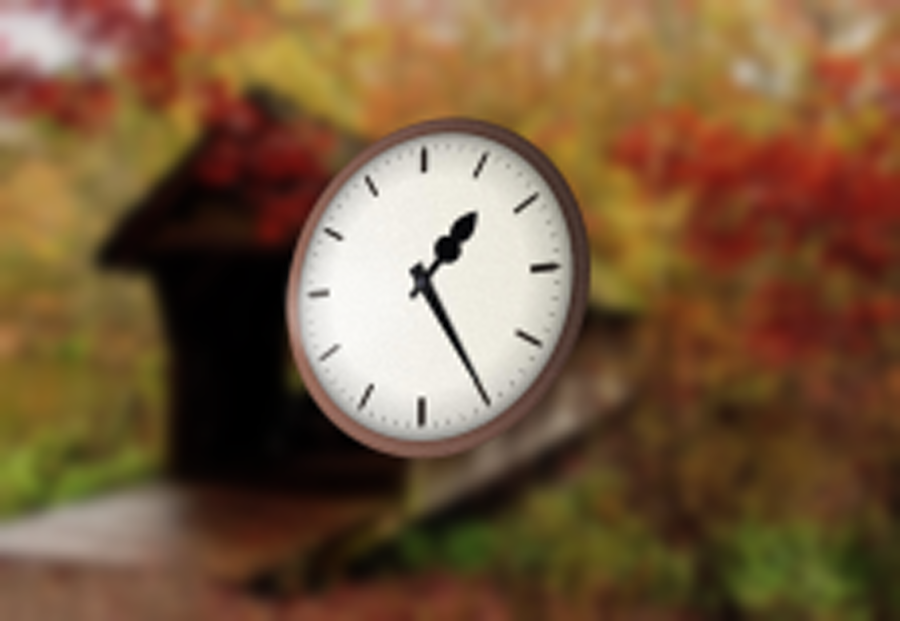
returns 1.25
